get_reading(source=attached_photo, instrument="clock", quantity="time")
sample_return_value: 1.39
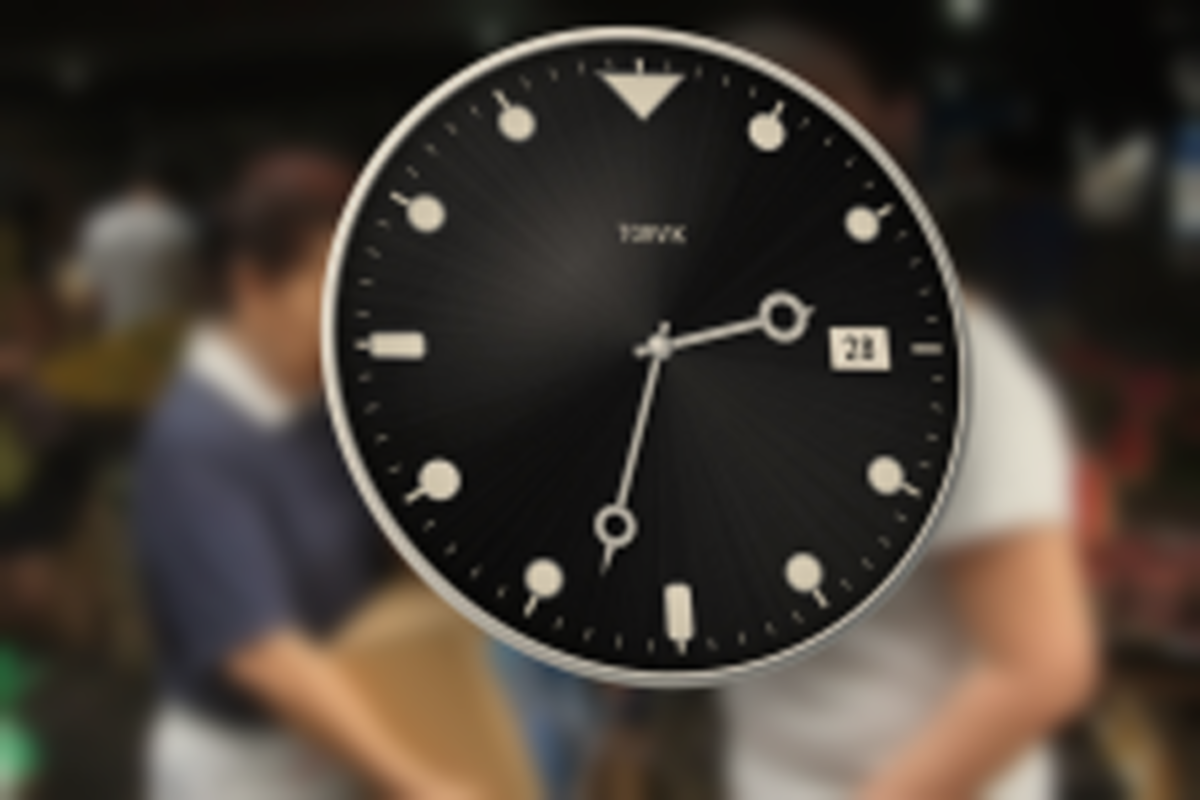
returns 2.33
